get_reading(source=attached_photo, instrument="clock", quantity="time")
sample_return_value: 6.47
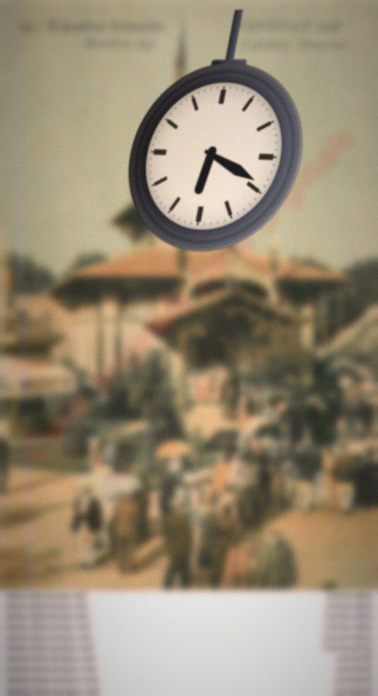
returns 6.19
